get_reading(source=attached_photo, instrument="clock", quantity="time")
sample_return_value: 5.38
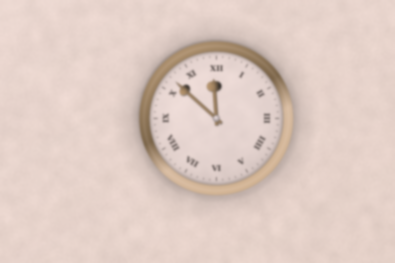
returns 11.52
